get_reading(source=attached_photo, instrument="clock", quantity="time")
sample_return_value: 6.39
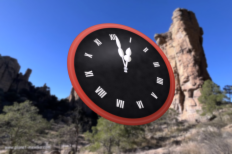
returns 1.01
